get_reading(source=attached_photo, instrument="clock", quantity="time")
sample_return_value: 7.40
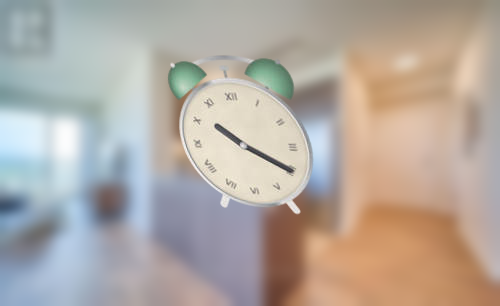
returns 10.20
